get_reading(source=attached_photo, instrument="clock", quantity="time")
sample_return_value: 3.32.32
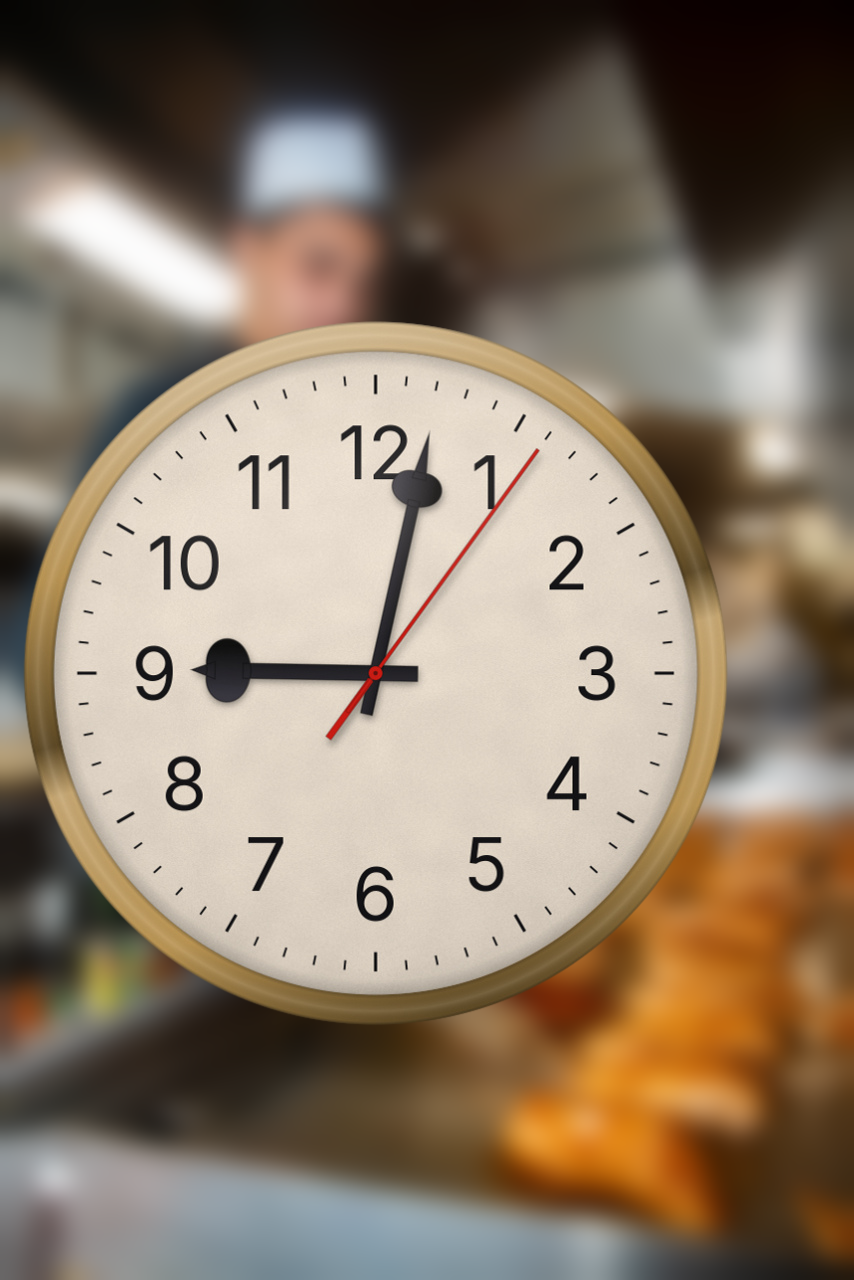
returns 9.02.06
